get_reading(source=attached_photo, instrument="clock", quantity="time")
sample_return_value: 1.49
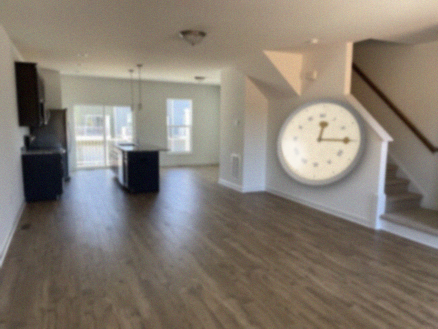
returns 12.15
